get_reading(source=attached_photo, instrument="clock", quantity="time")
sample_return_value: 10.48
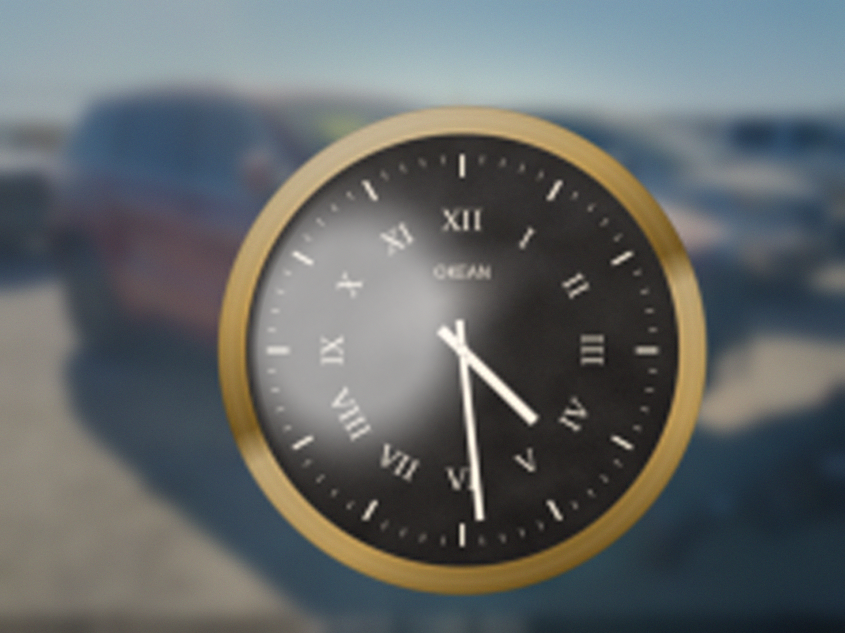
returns 4.29
